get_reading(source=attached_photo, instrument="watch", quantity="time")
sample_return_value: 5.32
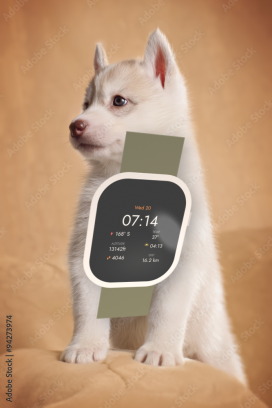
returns 7.14
